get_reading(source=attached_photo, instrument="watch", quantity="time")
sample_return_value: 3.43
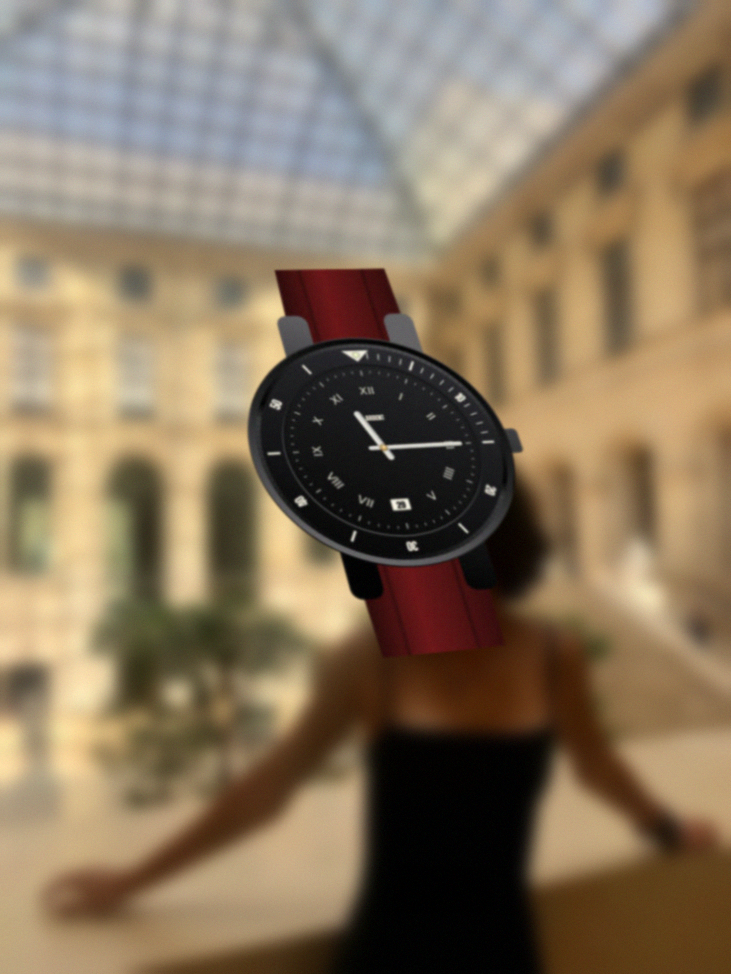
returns 11.15
